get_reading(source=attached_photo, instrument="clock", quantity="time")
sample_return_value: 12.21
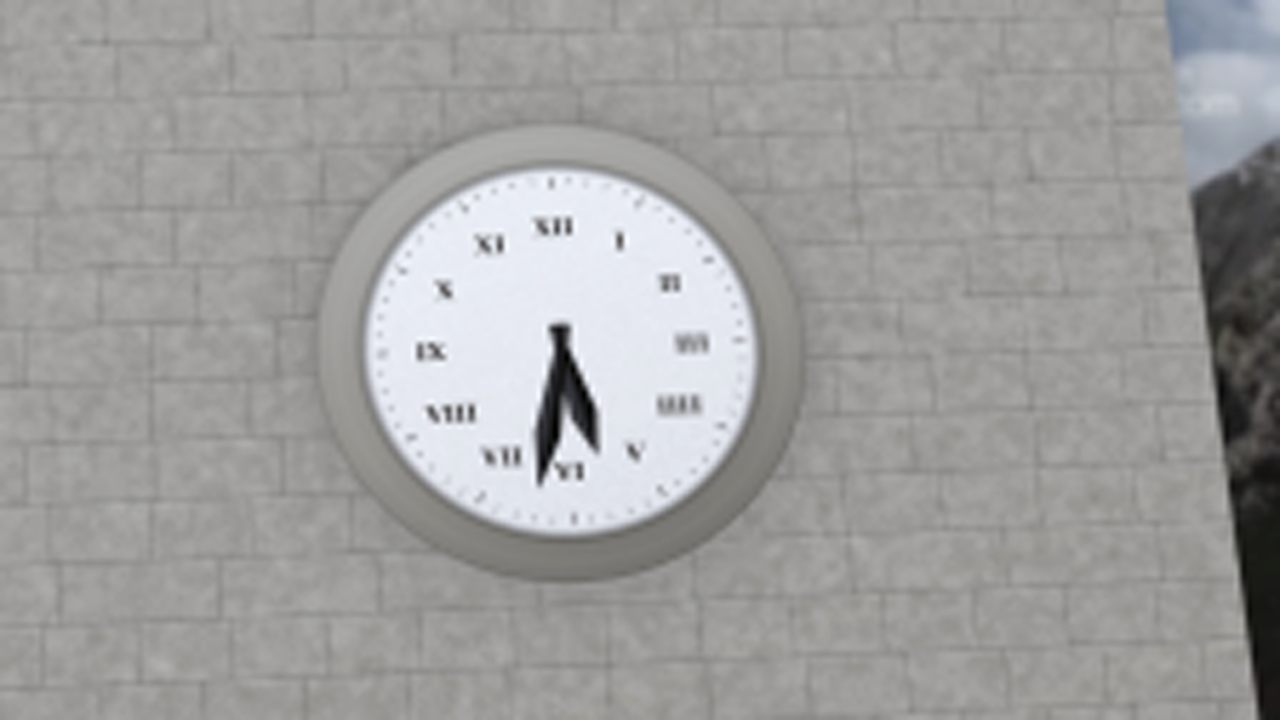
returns 5.32
